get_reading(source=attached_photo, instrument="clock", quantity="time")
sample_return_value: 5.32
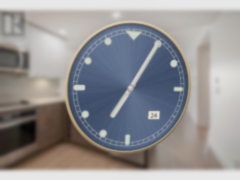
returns 7.05
